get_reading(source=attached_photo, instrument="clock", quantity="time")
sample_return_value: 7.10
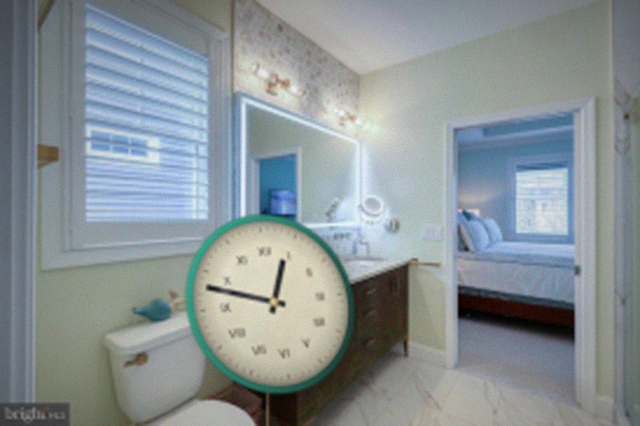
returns 12.48
